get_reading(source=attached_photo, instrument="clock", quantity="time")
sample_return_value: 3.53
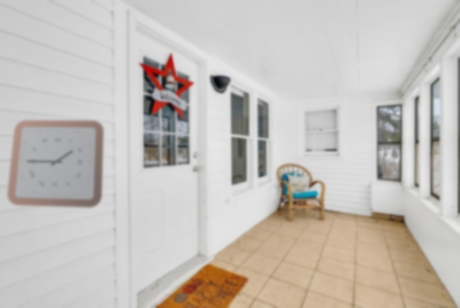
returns 1.45
